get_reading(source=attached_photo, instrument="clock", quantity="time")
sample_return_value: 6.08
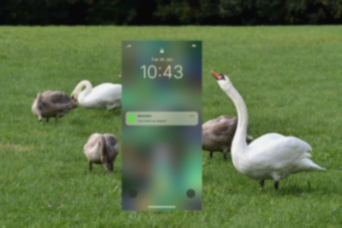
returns 10.43
